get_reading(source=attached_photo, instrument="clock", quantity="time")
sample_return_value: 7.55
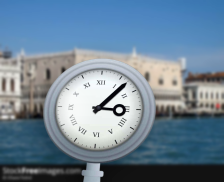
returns 3.07
